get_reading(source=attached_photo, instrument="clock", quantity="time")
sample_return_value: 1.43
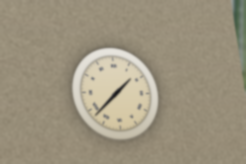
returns 1.38
